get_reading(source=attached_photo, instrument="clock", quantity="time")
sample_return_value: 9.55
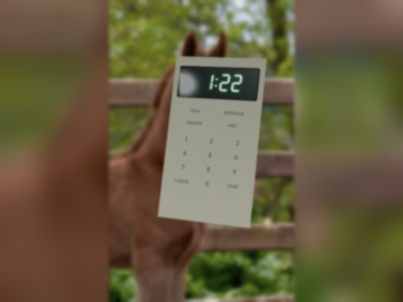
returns 1.22
